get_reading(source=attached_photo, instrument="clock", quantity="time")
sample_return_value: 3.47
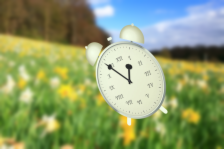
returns 12.54
